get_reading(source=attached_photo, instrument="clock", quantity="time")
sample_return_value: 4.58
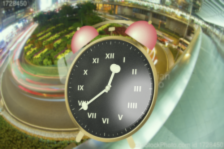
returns 12.39
